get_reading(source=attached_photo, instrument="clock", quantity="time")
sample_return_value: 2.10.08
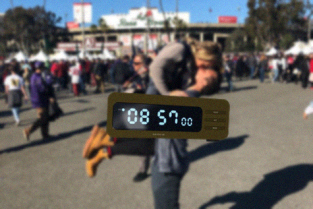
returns 8.57.00
